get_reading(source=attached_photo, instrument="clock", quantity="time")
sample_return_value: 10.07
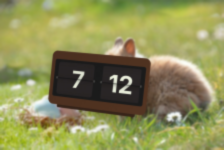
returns 7.12
